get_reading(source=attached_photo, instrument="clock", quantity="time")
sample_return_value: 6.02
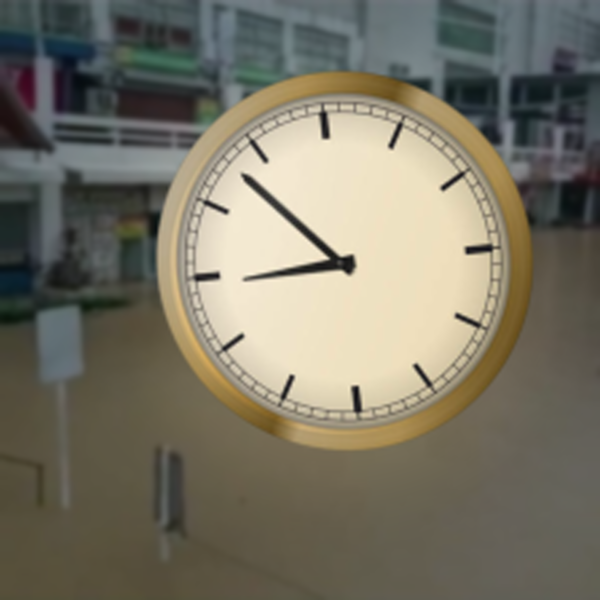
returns 8.53
